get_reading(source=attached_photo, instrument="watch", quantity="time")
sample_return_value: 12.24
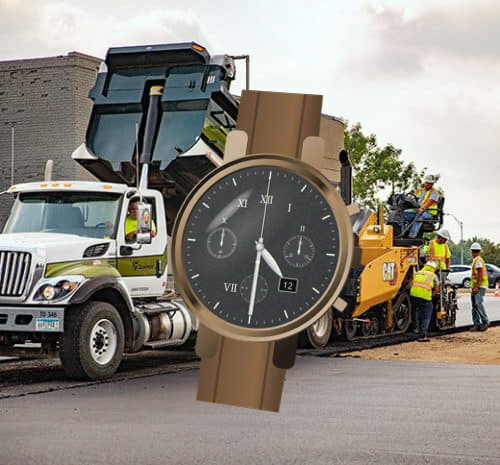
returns 4.30
